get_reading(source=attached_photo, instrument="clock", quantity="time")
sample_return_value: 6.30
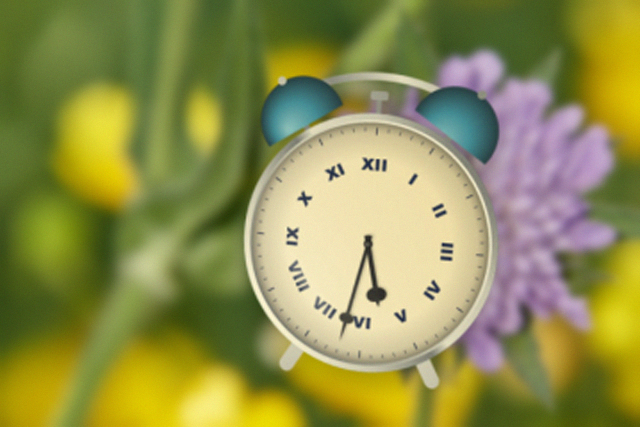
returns 5.32
